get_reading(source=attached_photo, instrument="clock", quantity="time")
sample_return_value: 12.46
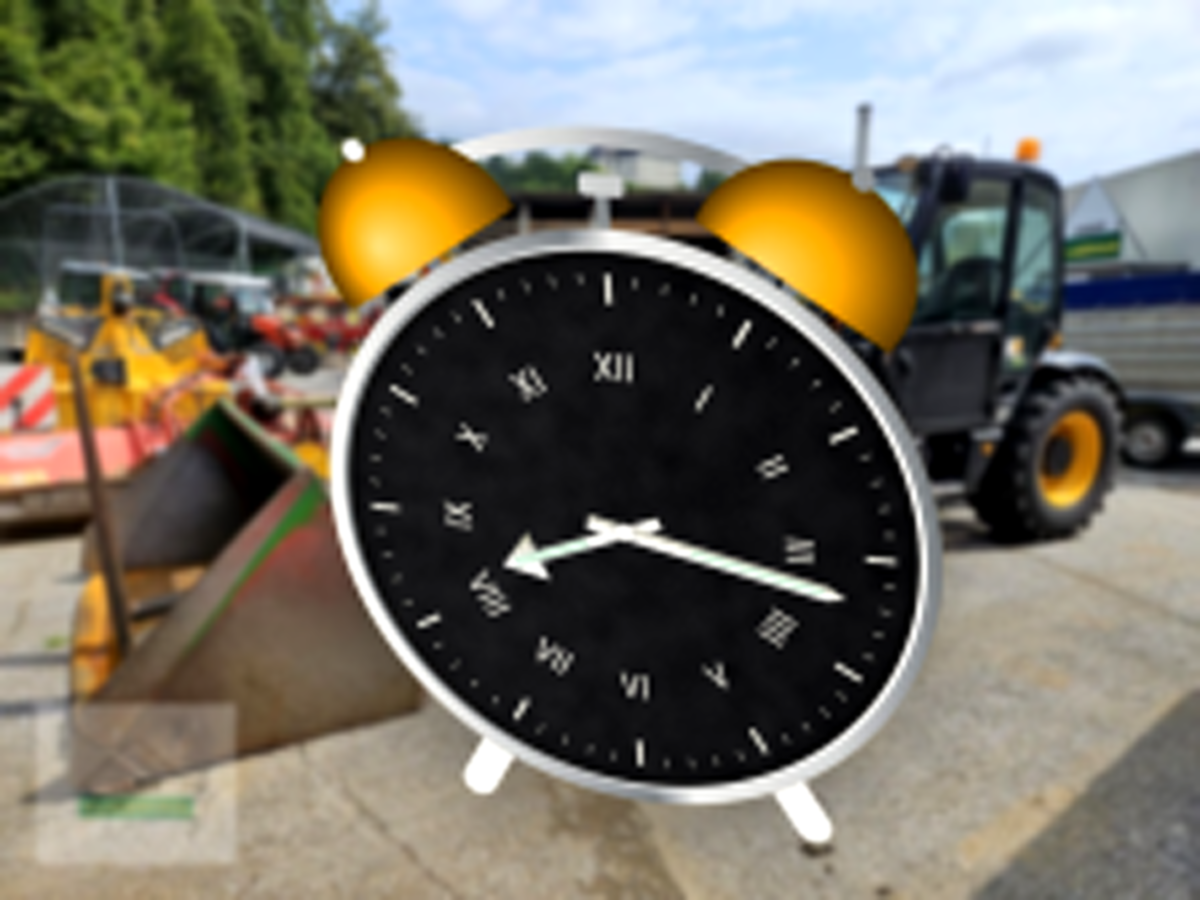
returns 8.17
